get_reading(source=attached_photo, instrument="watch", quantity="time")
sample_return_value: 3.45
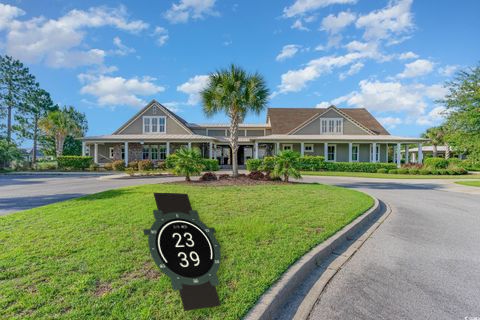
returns 23.39
